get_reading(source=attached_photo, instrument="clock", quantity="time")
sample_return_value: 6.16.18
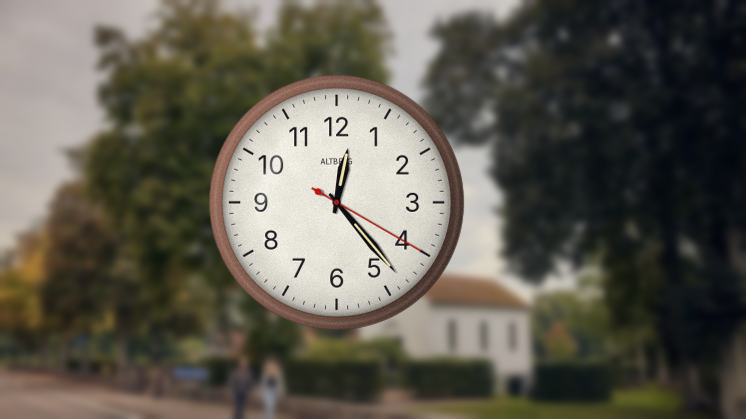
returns 12.23.20
